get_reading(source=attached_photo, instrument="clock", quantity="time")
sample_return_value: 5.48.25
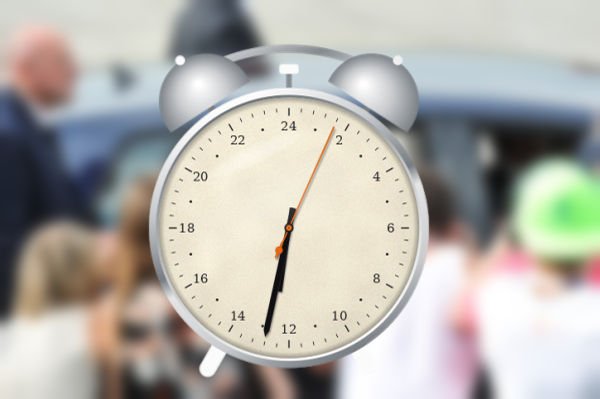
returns 12.32.04
